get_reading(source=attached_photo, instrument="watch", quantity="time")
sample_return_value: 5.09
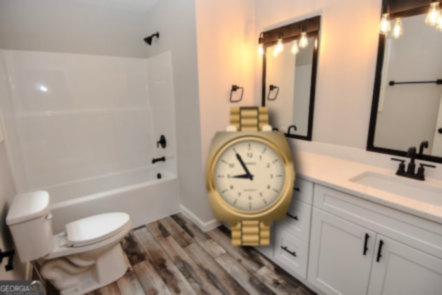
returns 8.55
